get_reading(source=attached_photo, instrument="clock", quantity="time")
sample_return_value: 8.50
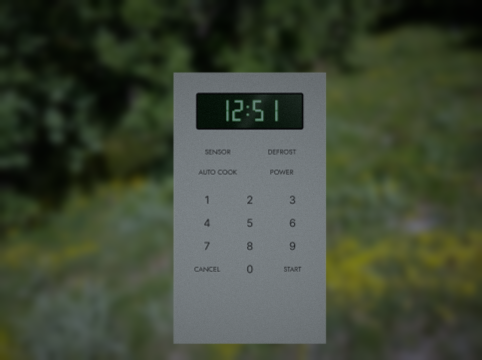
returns 12.51
